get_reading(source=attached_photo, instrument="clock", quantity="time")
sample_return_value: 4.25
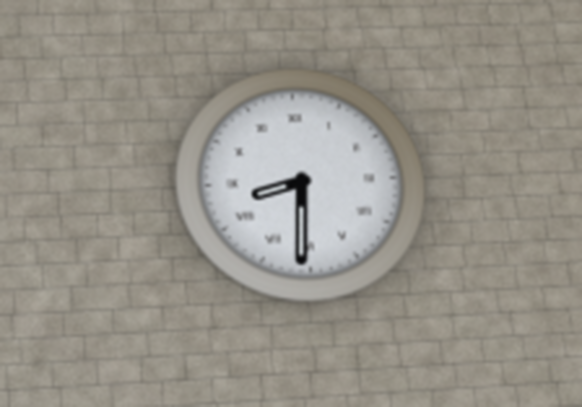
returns 8.31
